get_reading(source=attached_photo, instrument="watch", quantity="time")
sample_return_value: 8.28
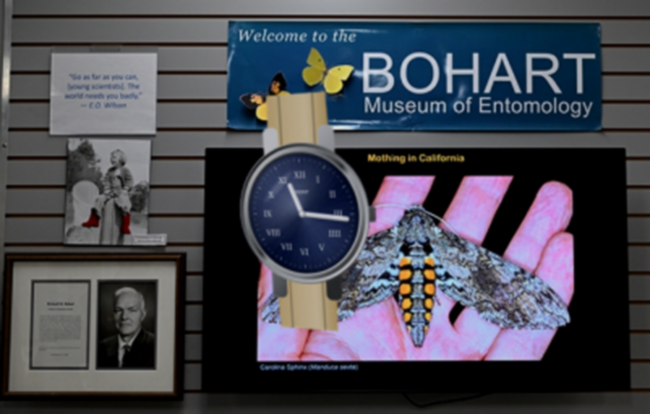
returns 11.16
